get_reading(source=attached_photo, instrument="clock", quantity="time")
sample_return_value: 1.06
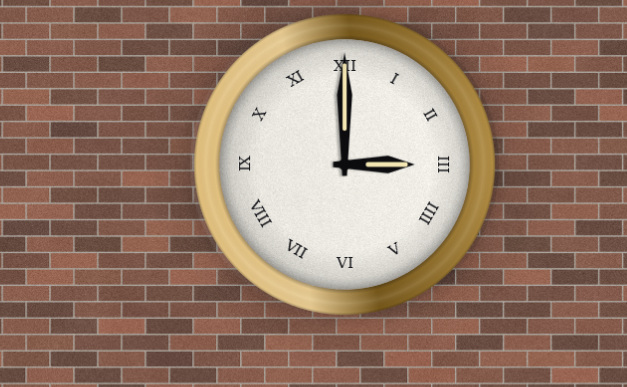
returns 3.00
